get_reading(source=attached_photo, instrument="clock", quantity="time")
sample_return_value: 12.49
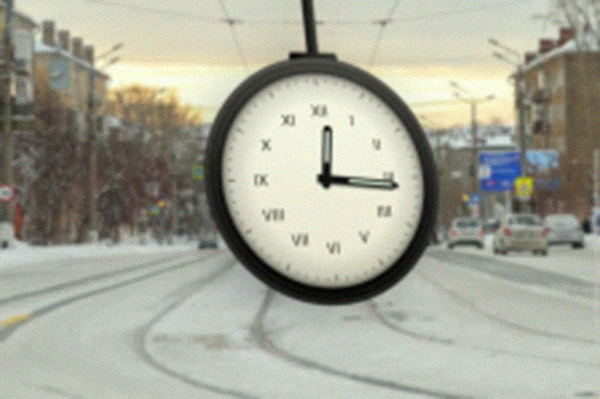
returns 12.16
